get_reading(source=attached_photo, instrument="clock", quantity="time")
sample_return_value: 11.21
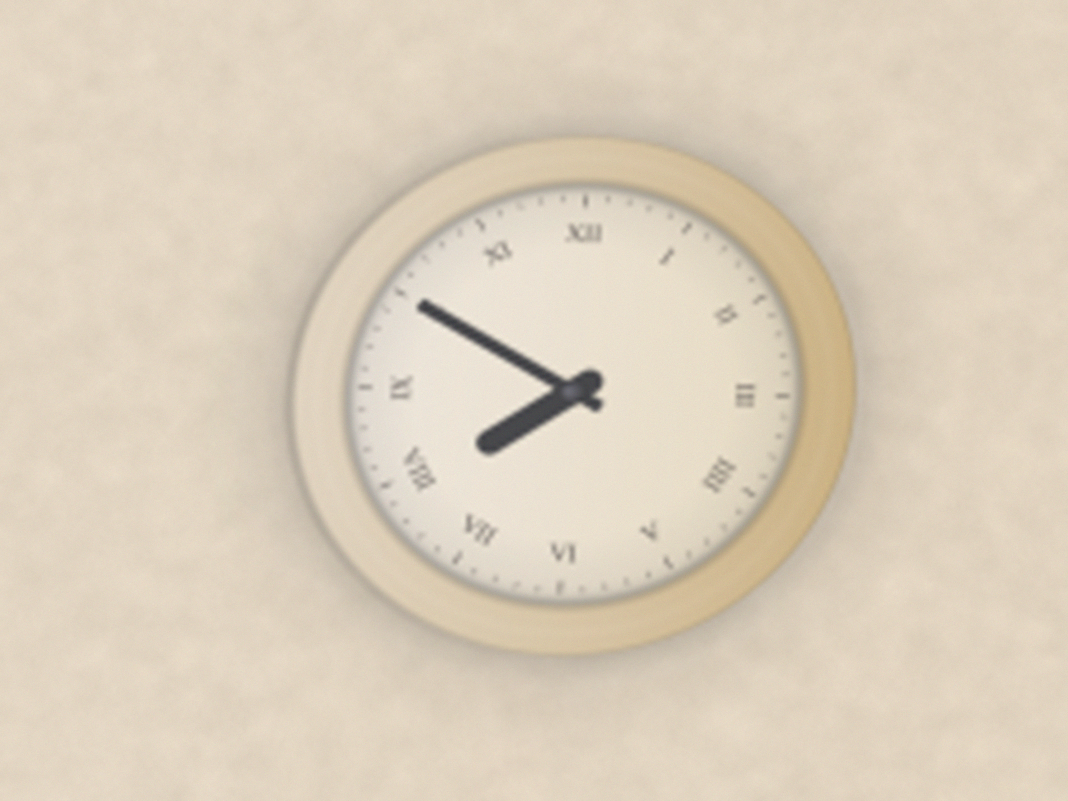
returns 7.50
